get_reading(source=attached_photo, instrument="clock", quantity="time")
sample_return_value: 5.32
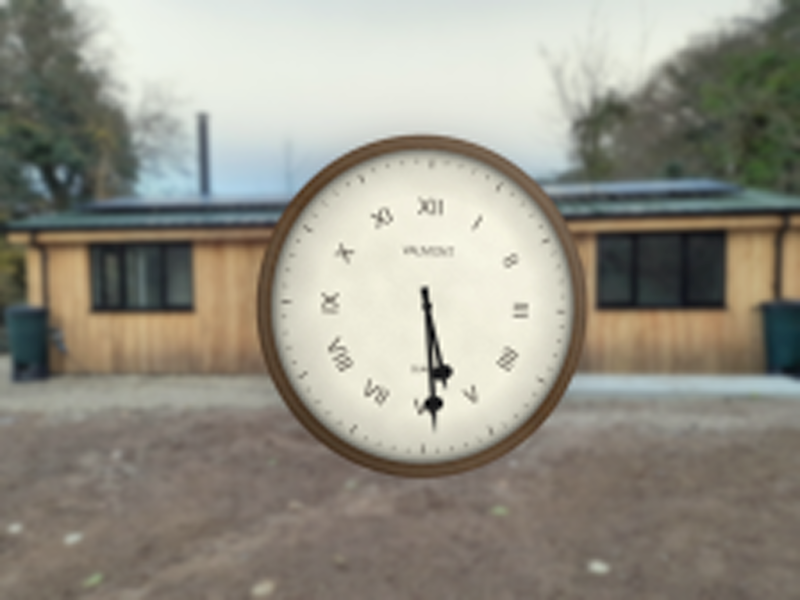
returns 5.29
